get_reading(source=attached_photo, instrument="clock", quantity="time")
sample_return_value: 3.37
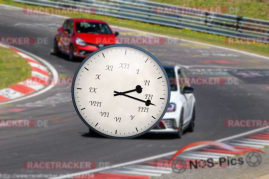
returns 2.17
